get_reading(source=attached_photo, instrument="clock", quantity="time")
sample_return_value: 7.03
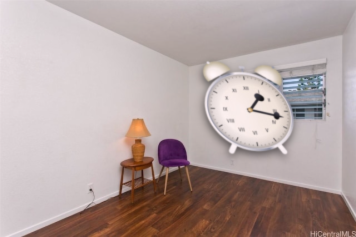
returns 1.17
